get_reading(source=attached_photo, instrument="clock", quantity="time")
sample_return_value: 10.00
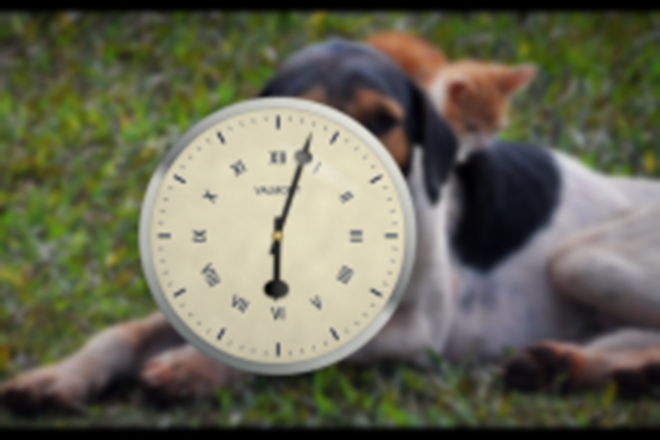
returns 6.03
